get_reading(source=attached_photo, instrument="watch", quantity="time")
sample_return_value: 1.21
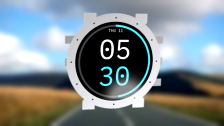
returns 5.30
